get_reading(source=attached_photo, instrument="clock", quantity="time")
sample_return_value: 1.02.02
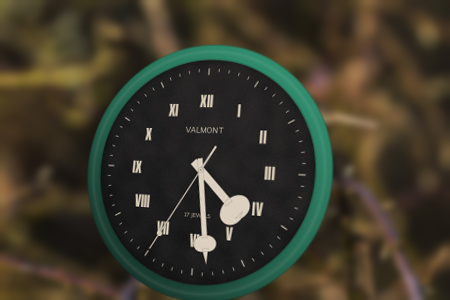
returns 4.28.35
